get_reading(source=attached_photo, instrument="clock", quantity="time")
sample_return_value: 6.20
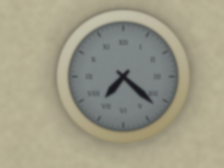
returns 7.22
